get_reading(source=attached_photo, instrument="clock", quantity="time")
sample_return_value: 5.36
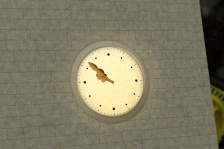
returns 9.52
